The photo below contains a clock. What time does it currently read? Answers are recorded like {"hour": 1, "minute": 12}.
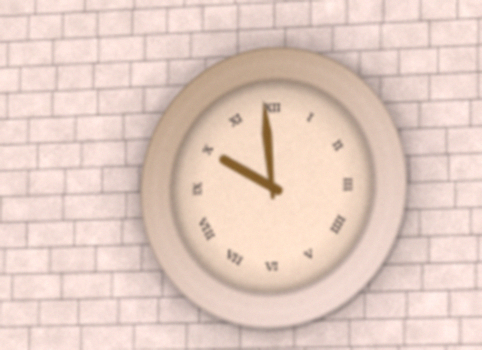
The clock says {"hour": 9, "minute": 59}
